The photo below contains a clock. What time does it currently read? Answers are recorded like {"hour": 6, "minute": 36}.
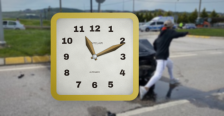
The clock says {"hour": 11, "minute": 11}
